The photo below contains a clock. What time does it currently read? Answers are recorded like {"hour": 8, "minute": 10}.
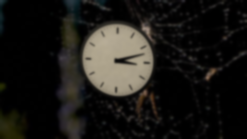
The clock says {"hour": 3, "minute": 12}
